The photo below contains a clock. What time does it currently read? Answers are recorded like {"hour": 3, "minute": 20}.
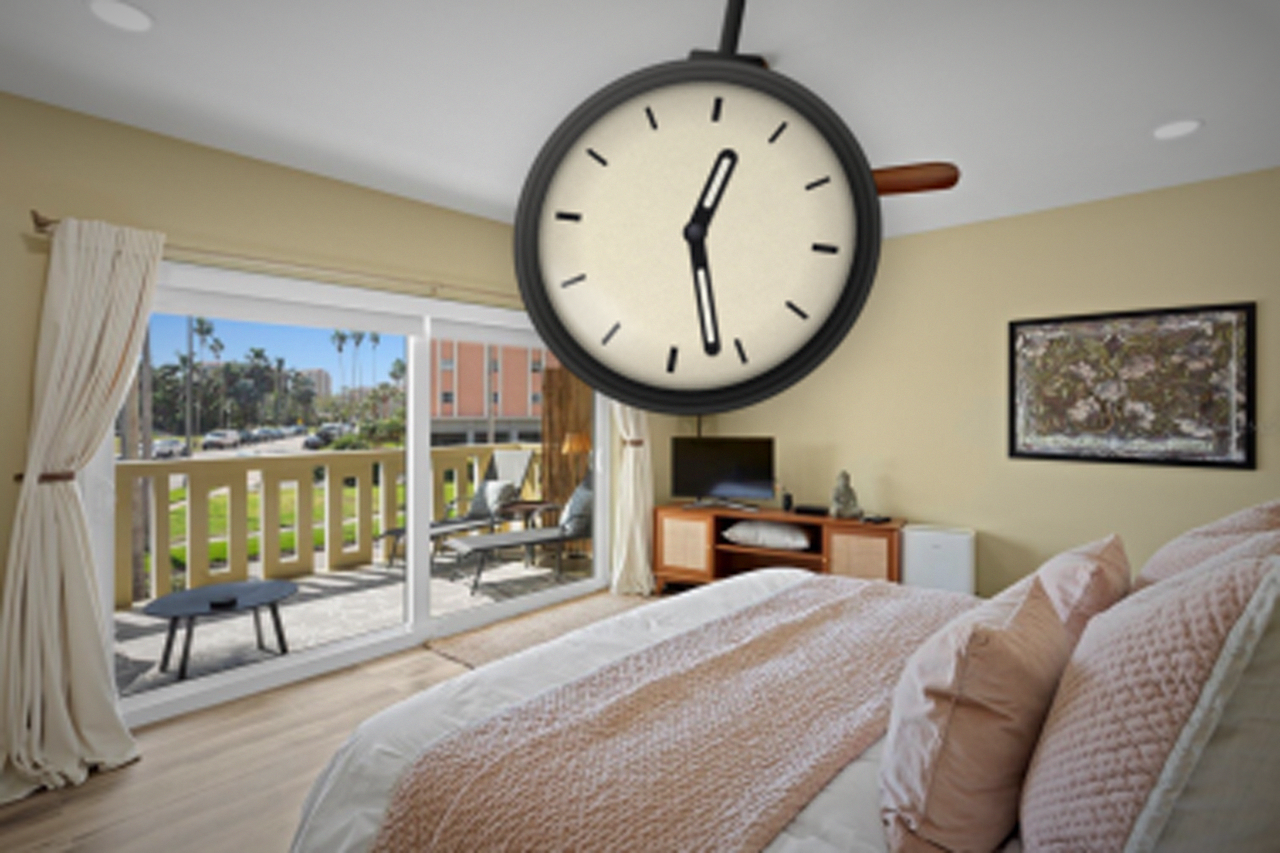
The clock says {"hour": 12, "minute": 27}
